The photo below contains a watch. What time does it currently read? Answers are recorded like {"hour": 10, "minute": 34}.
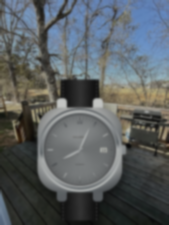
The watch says {"hour": 8, "minute": 4}
